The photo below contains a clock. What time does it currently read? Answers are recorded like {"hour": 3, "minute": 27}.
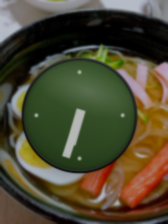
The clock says {"hour": 6, "minute": 33}
